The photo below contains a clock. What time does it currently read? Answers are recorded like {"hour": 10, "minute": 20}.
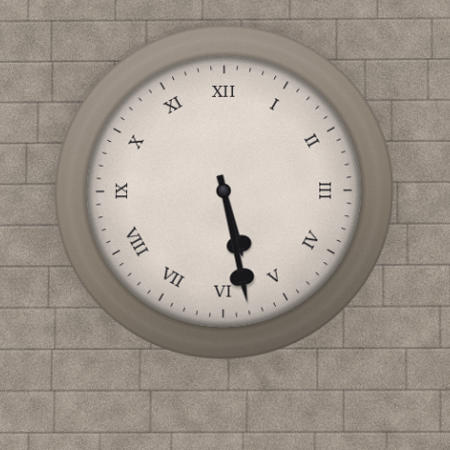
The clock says {"hour": 5, "minute": 28}
